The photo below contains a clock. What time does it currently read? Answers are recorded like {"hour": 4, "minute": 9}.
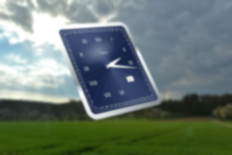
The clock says {"hour": 2, "minute": 17}
